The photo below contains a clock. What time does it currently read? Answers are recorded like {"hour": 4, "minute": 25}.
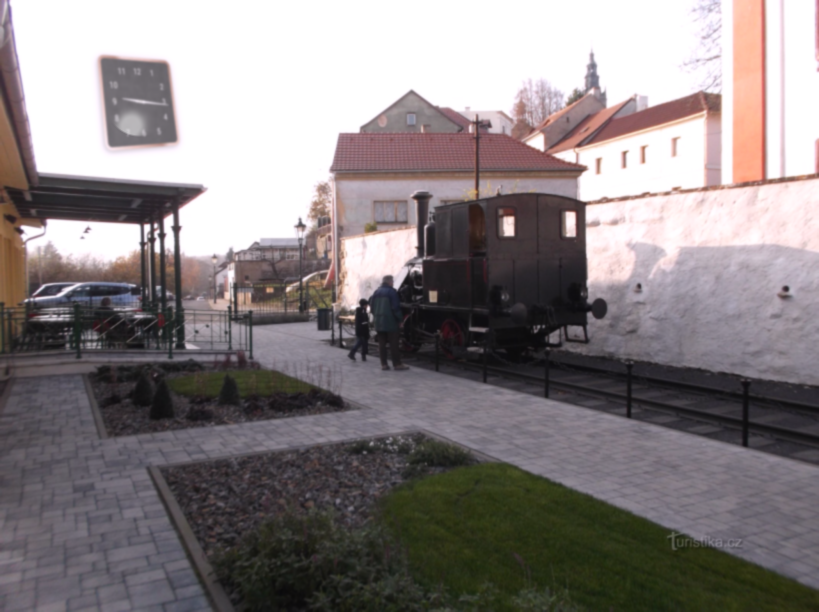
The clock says {"hour": 9, "minute": 16}
